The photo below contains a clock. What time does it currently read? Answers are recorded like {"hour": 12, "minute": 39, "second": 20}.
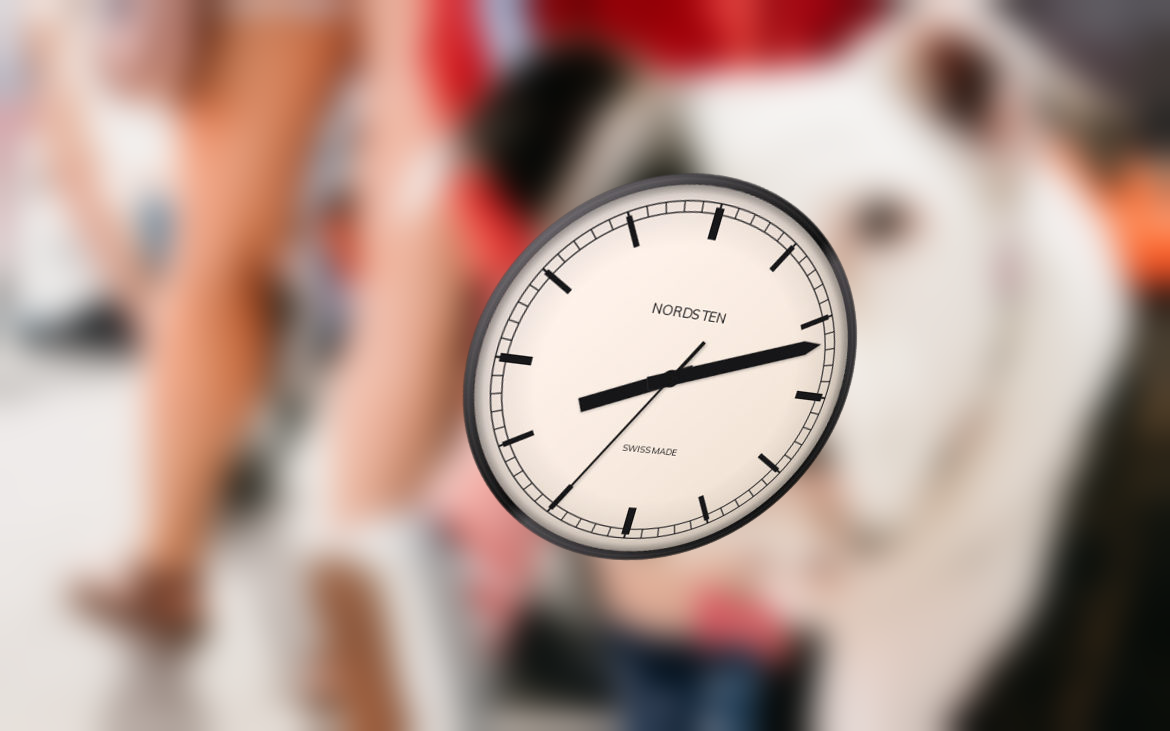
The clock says {"hour": 8, "minute": 11, "second": 35}
